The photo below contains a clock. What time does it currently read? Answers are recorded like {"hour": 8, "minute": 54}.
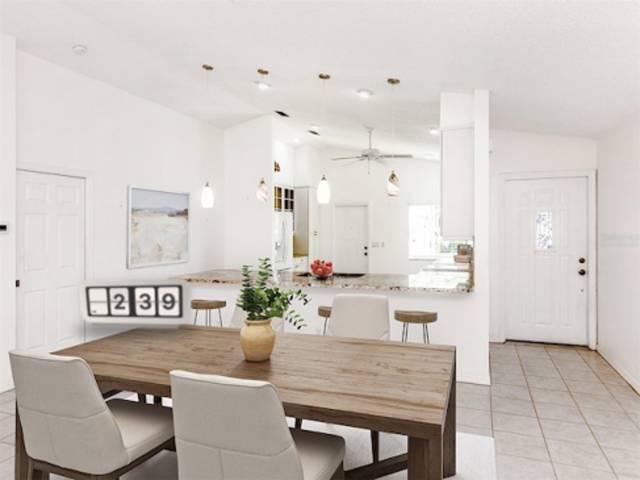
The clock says {"hour": 2, "minute": 39}
